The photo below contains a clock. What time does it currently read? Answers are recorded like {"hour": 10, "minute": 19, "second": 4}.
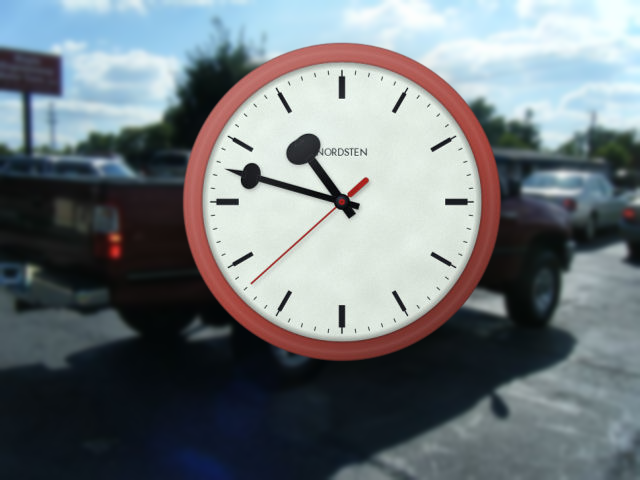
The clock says {"hour": 10, "minute": 47, "second": 38}
